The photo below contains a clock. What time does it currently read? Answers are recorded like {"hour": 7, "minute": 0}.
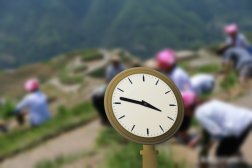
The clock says {"hour": 3, "minute": 47}
